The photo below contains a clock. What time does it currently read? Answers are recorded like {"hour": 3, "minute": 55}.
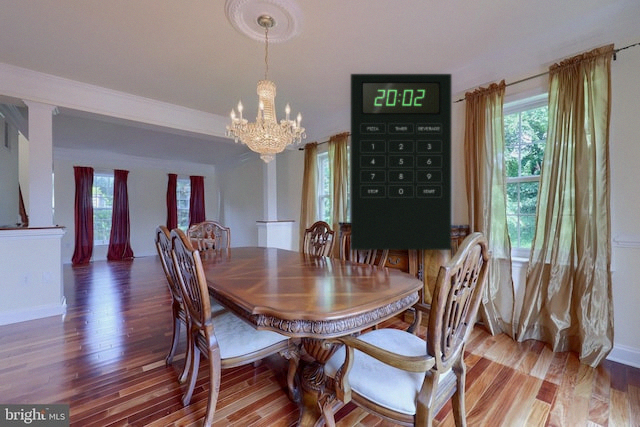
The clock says {"hour": 20, "minute": 2}
